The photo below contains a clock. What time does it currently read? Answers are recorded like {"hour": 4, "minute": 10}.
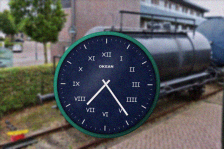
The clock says {"hour": 7, "minute": 24}
